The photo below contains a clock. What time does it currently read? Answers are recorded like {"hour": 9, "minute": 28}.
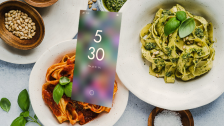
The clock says {"hour": 5, "minute": 30}
